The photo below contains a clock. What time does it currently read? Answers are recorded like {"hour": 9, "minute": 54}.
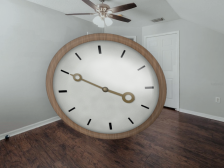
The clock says {"hour": 3, "minute": 50}
